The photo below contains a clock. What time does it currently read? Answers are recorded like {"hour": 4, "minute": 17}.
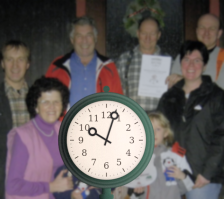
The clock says {"hour": 10, "minute": 3}
